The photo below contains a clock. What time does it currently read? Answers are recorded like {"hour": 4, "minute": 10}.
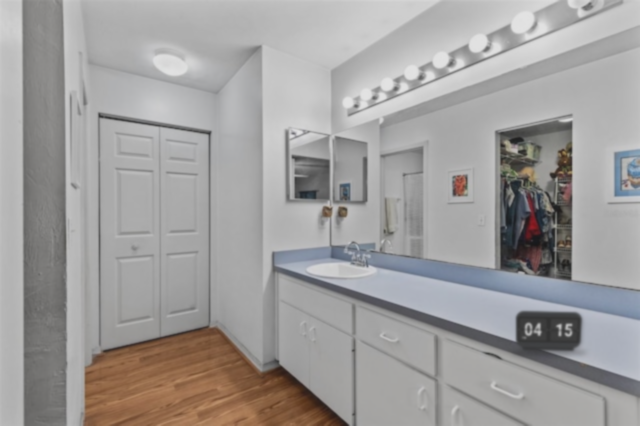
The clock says {"hour": 4, "minute": 15}
